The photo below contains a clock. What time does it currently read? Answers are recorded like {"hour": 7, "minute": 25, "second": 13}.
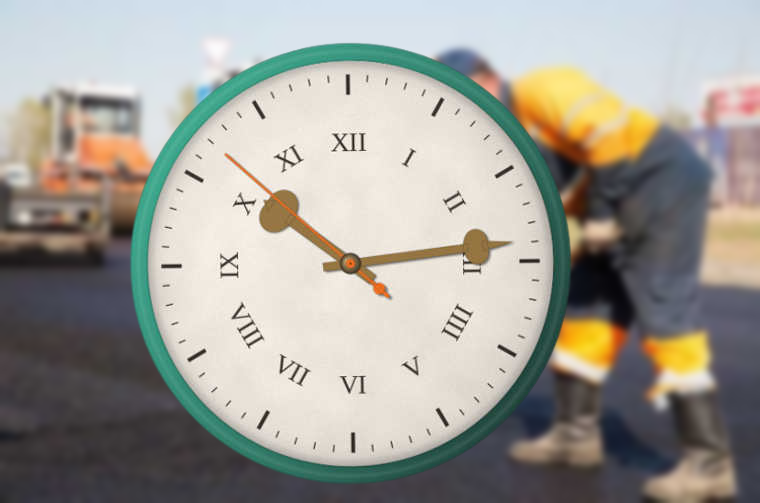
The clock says {"hour": 10, "minute": 13, "second": 52}
